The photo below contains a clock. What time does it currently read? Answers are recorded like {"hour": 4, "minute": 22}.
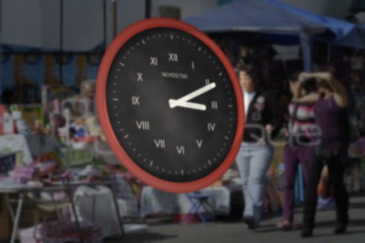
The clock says {"hour": 3, "minute": 11}
